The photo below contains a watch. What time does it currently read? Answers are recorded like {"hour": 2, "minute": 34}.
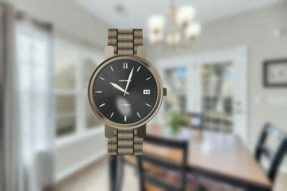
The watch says {"hour": 10, "minute": 3}
